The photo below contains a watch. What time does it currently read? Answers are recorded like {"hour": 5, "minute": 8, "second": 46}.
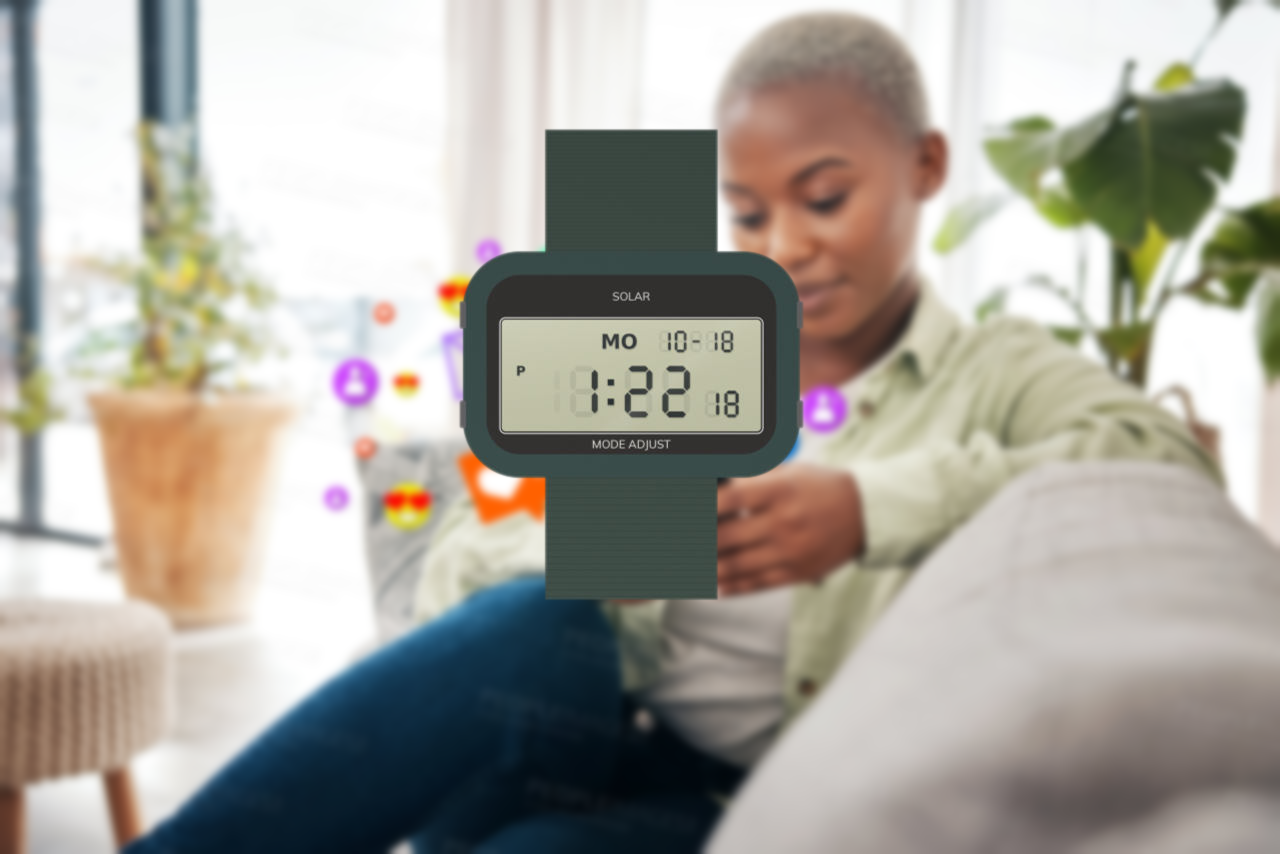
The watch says {"hour": 1, "minute": 22, "second": 18}
